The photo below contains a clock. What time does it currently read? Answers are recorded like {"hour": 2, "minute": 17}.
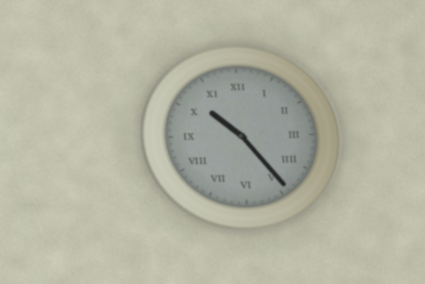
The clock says {"hour": 10, "minute": 24}
